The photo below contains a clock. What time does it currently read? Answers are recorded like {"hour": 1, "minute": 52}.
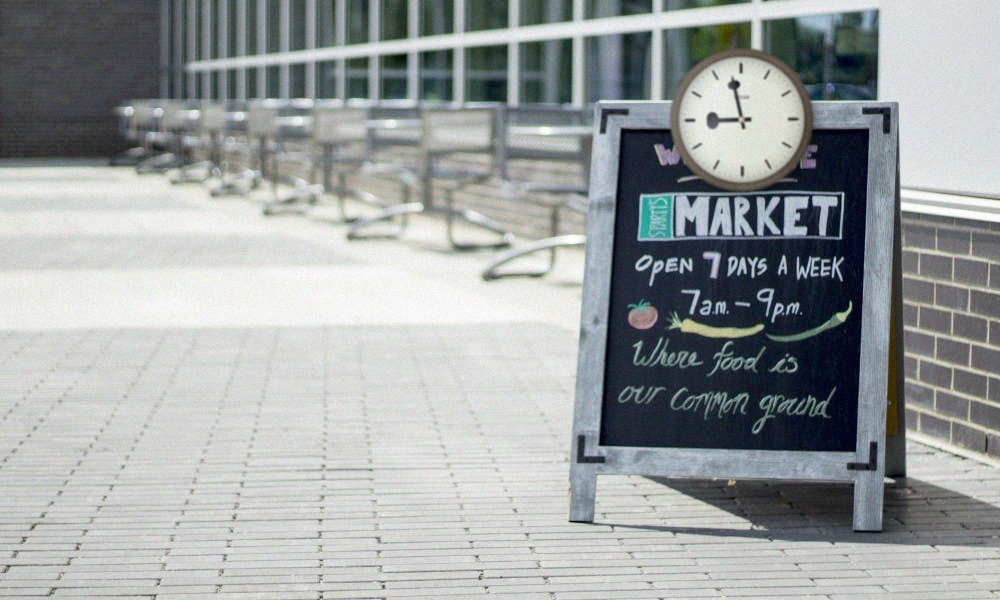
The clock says {"hour": 8, "minute": 58}
